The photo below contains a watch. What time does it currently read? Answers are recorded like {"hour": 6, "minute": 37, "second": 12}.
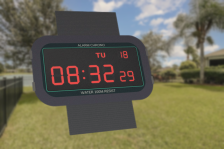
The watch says {"hour": 8, "minute": 32, "second": 29}
